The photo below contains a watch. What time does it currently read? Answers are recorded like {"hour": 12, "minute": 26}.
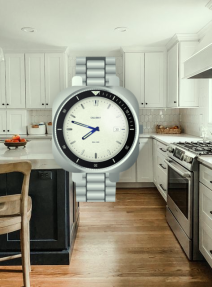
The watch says {"hour": 7, "minute": 48}
